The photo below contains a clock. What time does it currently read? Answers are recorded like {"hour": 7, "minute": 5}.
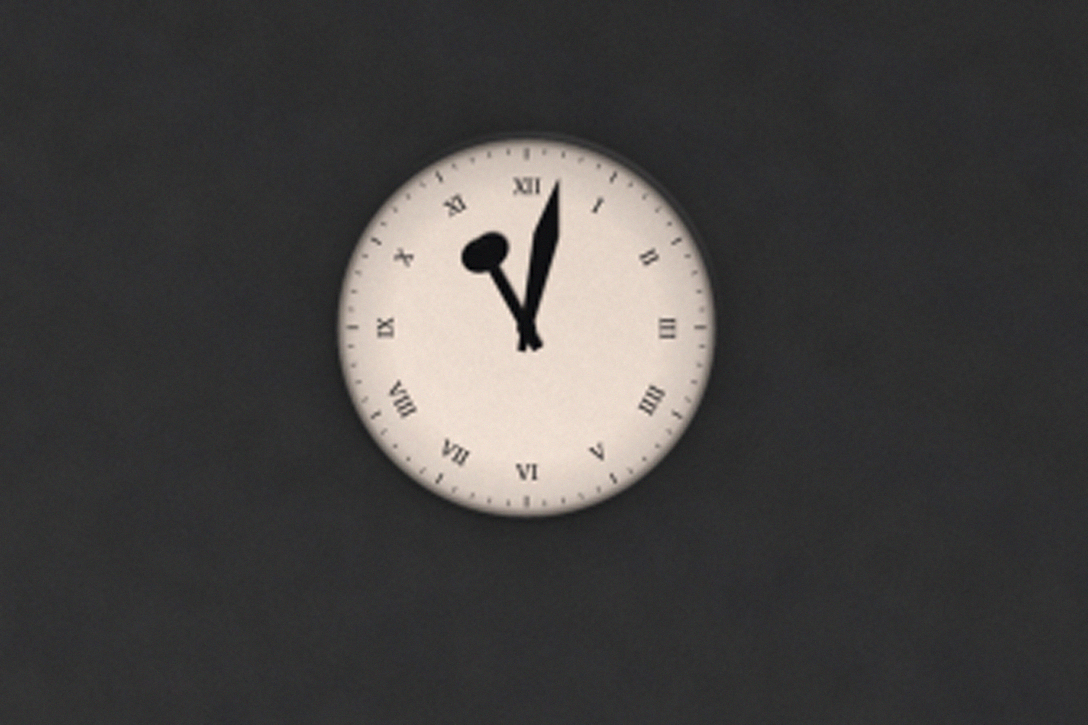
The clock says {"hour": 11, "minute": 2}
